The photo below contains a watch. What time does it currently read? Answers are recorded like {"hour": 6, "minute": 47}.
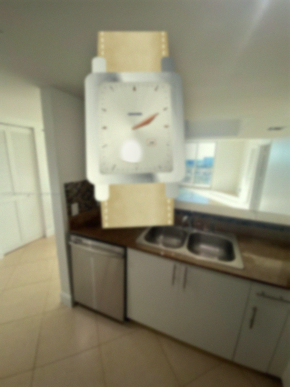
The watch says {"hour": 2, "minute": 10}
